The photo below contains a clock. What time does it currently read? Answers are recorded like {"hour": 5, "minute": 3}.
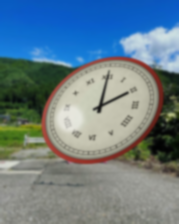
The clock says {"hour": 2, "minute": 0}
